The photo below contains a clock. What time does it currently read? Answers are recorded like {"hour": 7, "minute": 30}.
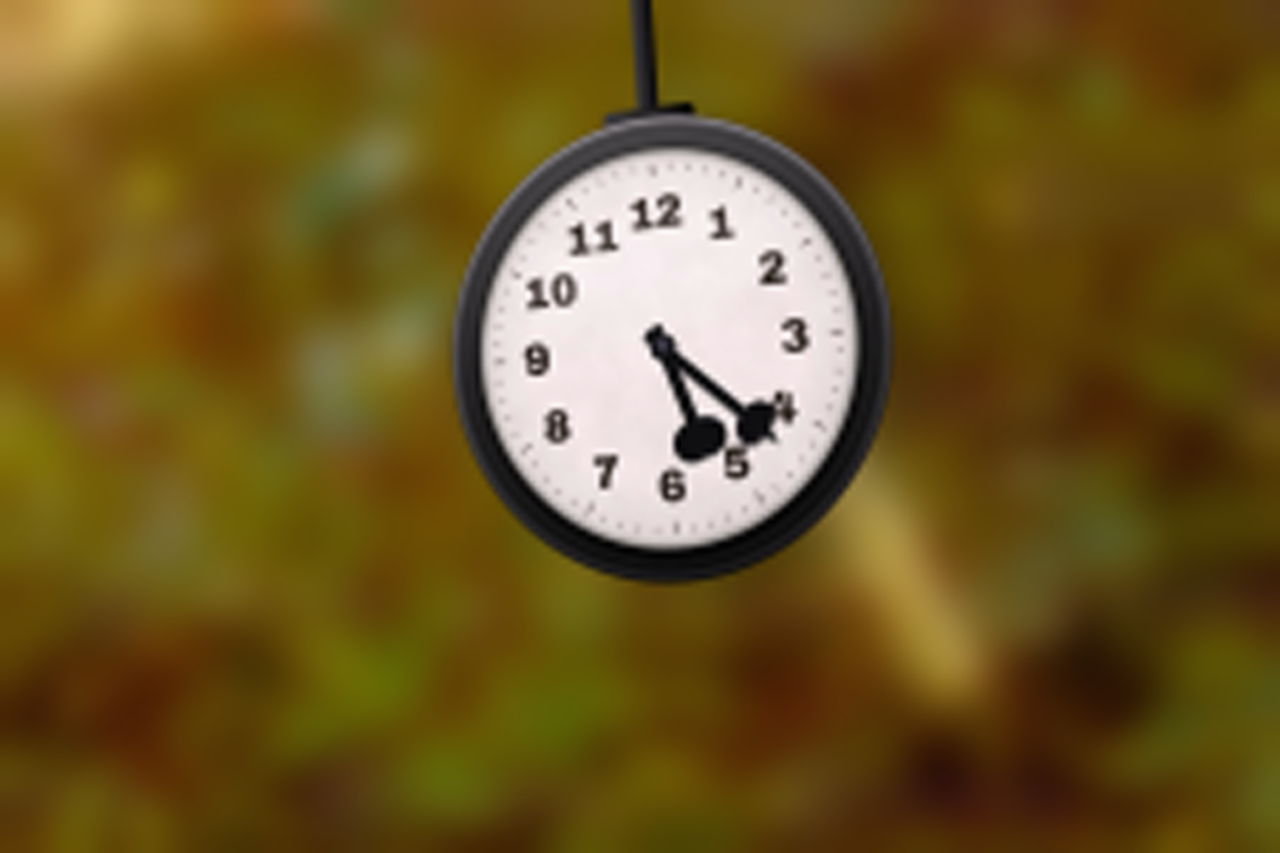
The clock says {"hour": 5, "minute": 22}
